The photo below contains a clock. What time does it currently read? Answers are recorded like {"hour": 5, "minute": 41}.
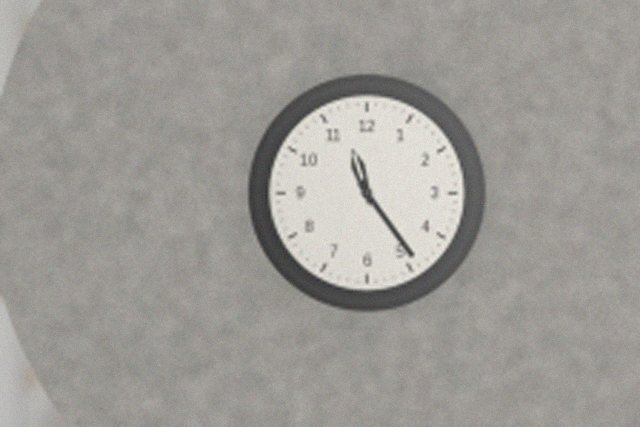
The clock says {"hour": 11, "minute": 24}
